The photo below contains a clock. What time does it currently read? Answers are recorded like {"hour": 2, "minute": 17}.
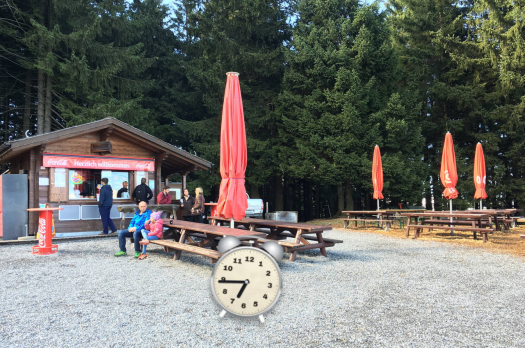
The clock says {"hour": 6, "minute": 44}
